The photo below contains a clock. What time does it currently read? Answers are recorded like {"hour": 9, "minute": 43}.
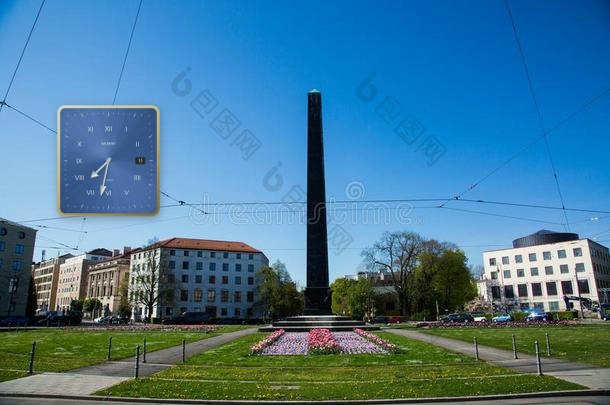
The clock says {"hour": 7, "minute": 32}
